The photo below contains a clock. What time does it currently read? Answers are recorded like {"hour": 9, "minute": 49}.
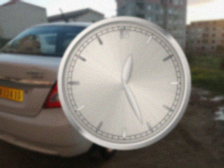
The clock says {"hour": 12, "minute": 26}
